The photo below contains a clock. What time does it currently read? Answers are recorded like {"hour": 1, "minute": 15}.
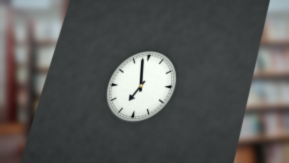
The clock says {"hour": 6, "minute": 58}
